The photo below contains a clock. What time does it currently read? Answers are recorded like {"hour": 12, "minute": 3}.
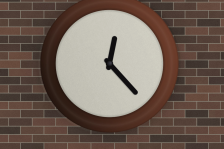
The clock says {"hour": 12, "minute": 23}
